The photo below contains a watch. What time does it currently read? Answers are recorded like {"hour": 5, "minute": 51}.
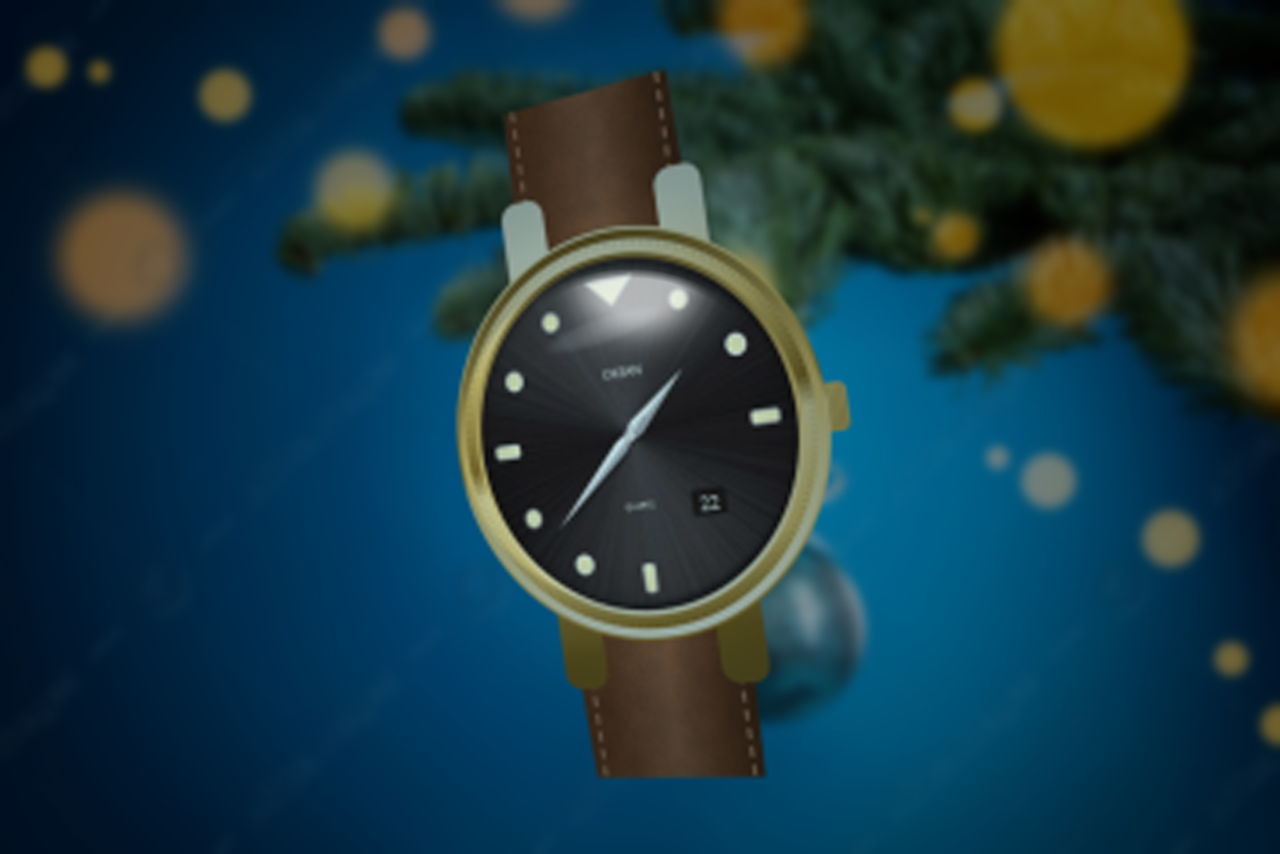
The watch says {"hour": 1, "minute": 38}
